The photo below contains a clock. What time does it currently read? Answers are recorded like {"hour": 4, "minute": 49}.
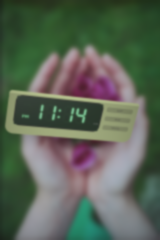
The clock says {"hour": 11, "minute": 14}
